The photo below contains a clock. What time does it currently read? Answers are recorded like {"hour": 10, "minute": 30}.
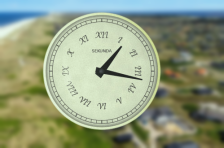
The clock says {"hour": 1, "minute": 17}
